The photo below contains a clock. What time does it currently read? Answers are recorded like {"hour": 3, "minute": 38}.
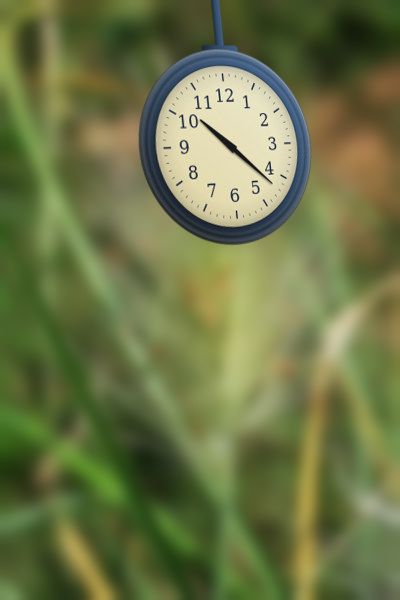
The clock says {"hour": 10, "minute": 22}
